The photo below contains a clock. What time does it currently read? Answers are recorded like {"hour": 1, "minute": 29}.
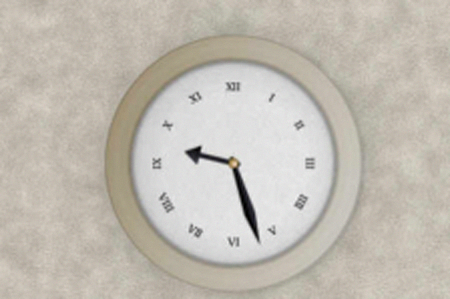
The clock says {"hour": 9, "minute": 27}
